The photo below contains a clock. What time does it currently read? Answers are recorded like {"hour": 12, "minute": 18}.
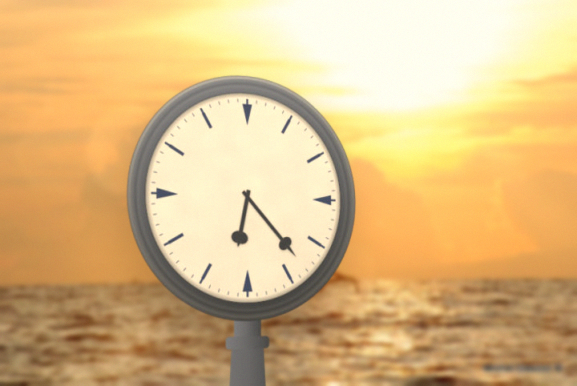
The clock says {"hour": 6, "minute": 23}
